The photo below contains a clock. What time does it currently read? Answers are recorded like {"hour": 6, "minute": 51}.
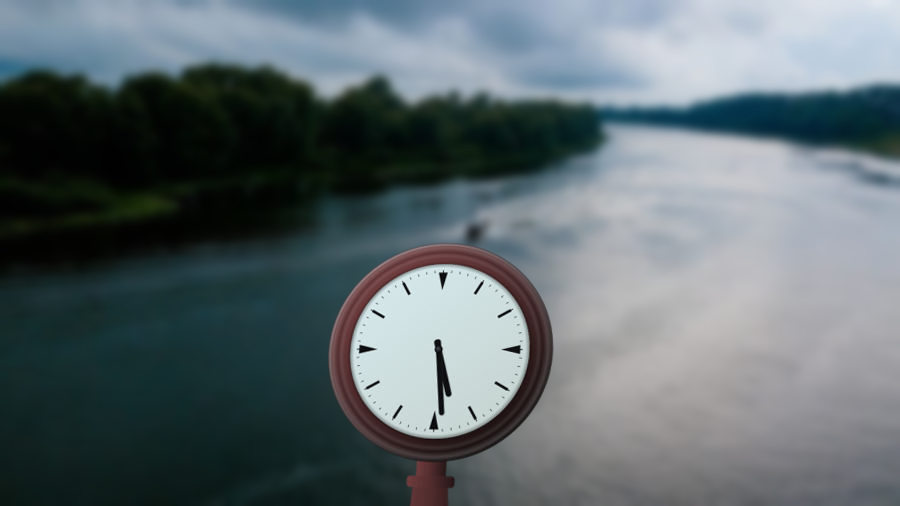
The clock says {"hour": 5, "minute": 29}
